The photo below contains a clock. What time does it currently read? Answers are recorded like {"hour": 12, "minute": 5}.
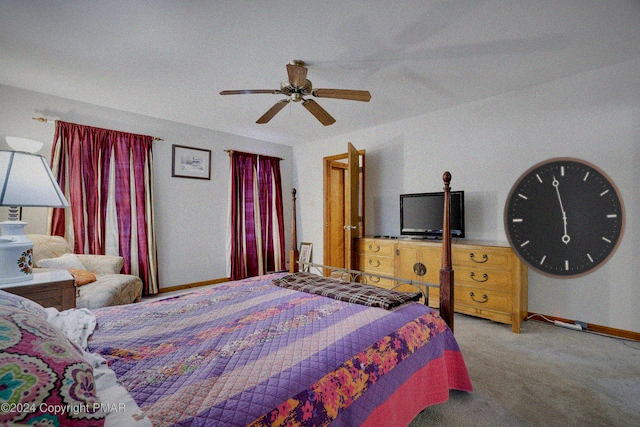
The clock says {"hour": 5, "minute": 58}
